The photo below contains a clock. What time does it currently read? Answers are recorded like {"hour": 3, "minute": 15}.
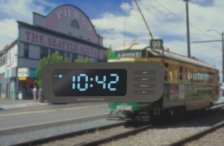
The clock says {"hour": 10, "minute": 42}
